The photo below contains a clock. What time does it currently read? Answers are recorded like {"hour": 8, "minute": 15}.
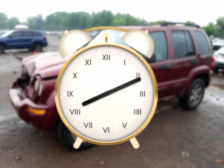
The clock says {"hour": 8, "minute": 11}
